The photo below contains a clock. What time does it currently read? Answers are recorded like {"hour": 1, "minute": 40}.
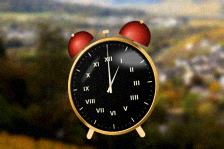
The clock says {"hour": 1, "minute": 0}
